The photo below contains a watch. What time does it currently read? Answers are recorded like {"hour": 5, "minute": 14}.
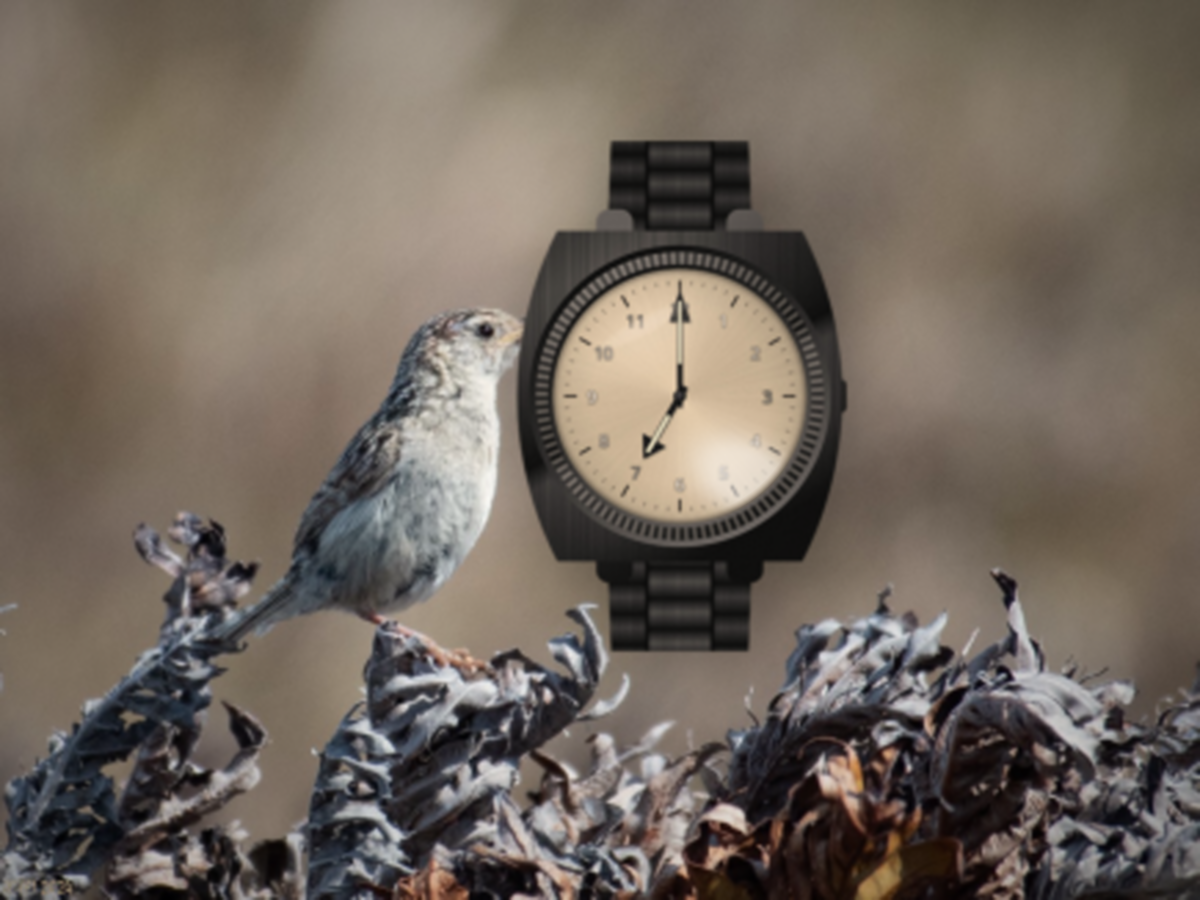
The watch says {"hour": 7, "minute": 0}
